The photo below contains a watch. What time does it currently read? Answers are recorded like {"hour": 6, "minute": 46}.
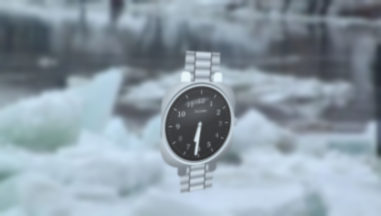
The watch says {"hour": 6, "minute": 31}
